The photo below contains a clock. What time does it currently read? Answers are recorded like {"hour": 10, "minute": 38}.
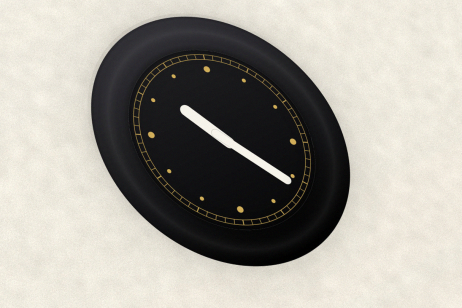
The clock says {"hour": 10, "minute": 21}
